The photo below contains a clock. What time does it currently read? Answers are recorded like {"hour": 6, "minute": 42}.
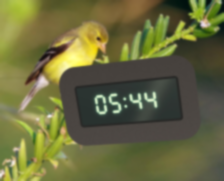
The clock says {"hour": 5, "minute": 44}
